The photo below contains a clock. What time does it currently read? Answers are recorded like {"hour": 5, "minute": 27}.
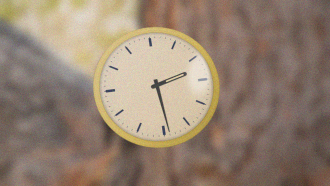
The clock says {"hour": 2, "minute": 29}
